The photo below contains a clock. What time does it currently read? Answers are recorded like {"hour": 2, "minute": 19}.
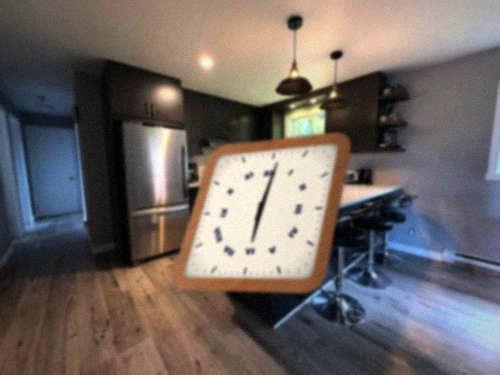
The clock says {"hour": 6, "minute": 1}
